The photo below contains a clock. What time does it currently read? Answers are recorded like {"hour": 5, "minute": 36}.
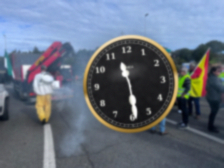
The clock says {"hour": 11, "minute": 29}
